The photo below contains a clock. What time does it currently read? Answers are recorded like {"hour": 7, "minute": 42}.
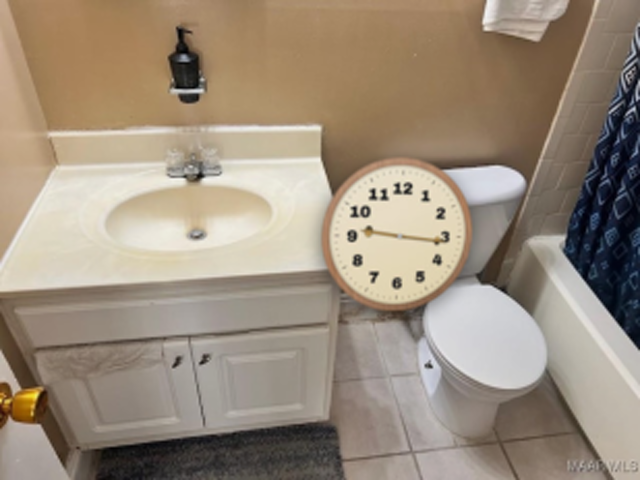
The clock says {"hour": 9, "minute": 16}
